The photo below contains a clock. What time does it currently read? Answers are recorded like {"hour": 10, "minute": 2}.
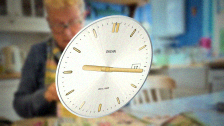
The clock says {"hour": 9, "minute": 16}
